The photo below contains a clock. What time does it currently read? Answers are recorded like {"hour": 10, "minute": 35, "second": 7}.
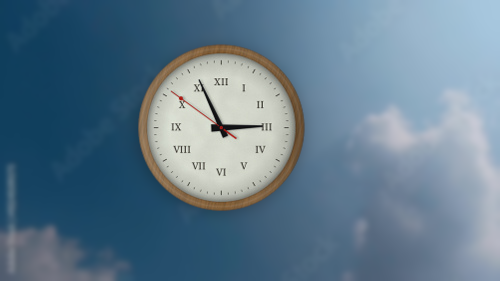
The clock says {"hour": 2, "minute": 55, "second": 51}
